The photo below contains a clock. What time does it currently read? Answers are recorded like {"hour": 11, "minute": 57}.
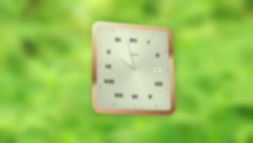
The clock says {"hour": 9, "minute": 58}
